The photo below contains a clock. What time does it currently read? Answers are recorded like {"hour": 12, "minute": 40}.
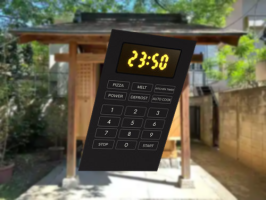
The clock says {"hour": 23, "minute": 50}
